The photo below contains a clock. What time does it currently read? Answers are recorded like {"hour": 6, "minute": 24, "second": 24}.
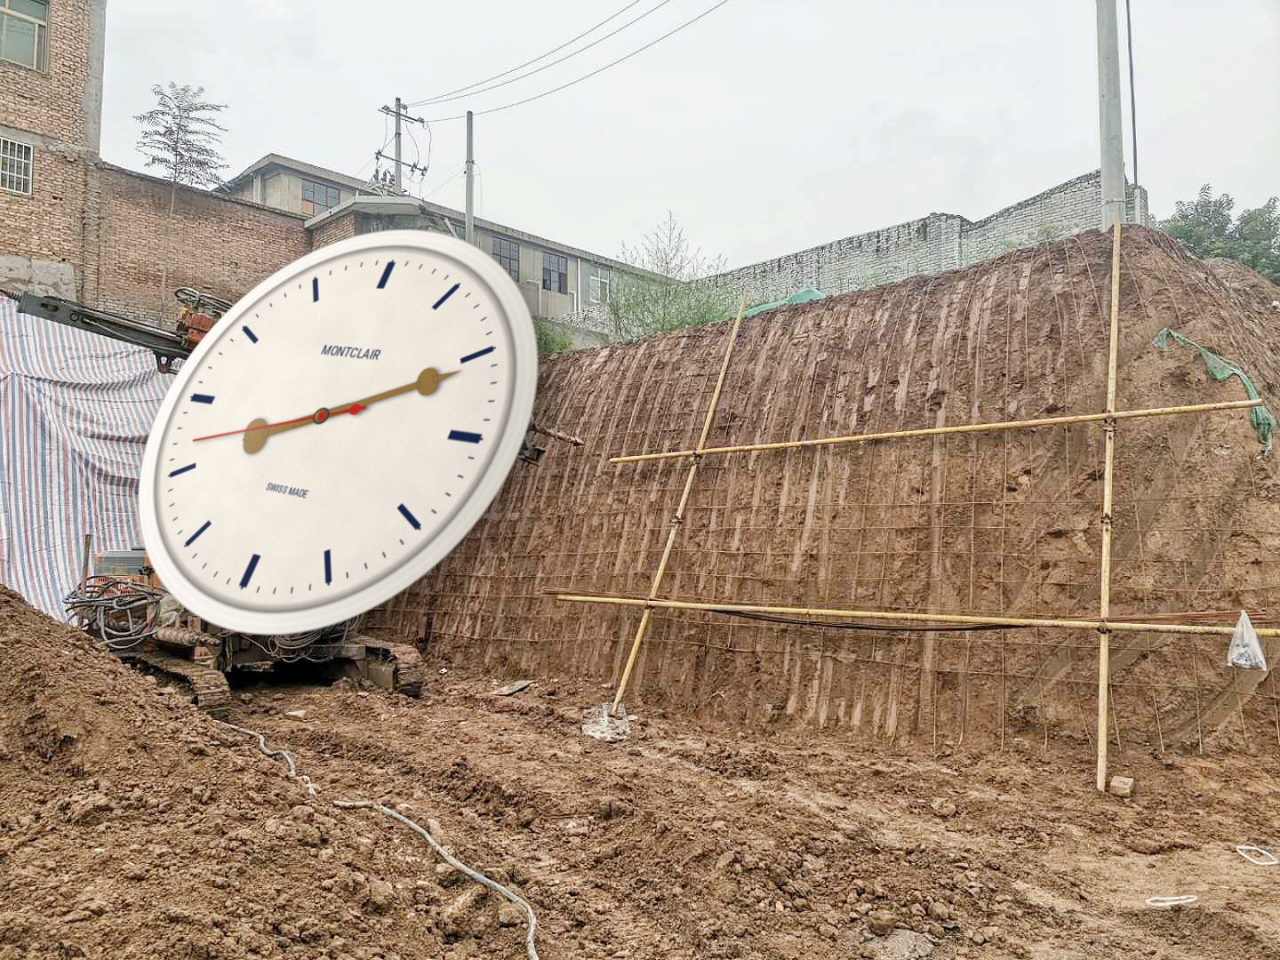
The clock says {"hour": 8, "minute": 10, "second": 42}
